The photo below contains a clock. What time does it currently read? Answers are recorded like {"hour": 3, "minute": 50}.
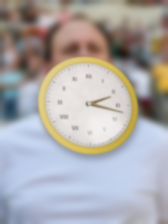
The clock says {"hour": 2, "minute": 17}
